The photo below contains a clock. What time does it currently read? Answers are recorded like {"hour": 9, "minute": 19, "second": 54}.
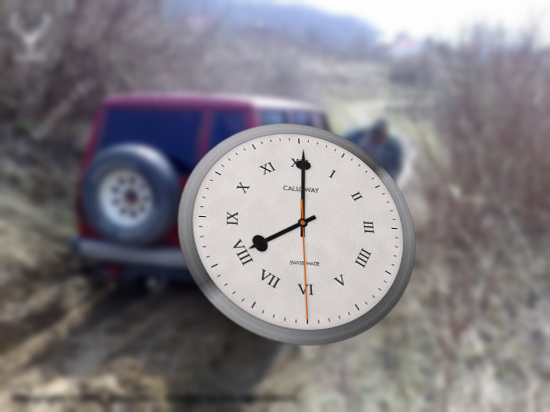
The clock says {"hour": 8, "minute": 0, "second": 30}
